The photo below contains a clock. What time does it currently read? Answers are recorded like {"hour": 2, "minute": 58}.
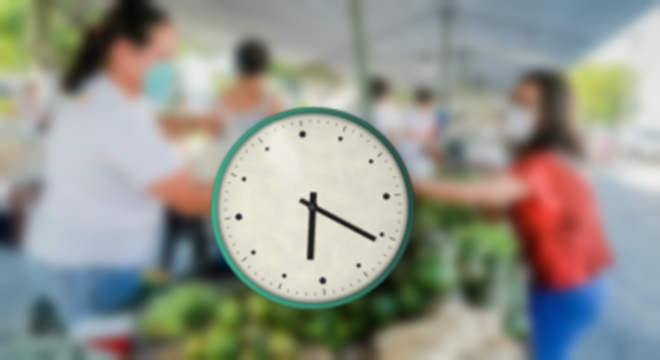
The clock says {"hour": 6, "minute": 21}
